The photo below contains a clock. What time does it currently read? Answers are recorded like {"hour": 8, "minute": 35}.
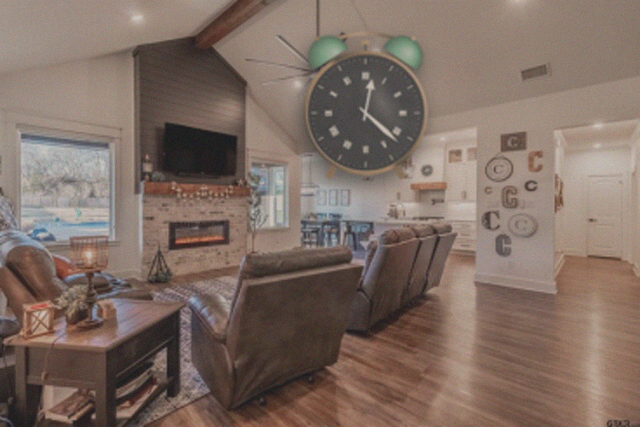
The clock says {"hour": 12, "minute": 22}
